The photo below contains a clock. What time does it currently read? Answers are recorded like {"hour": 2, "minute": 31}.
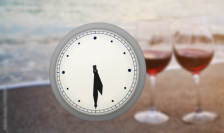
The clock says {"hour": 5, "minute": 30}
